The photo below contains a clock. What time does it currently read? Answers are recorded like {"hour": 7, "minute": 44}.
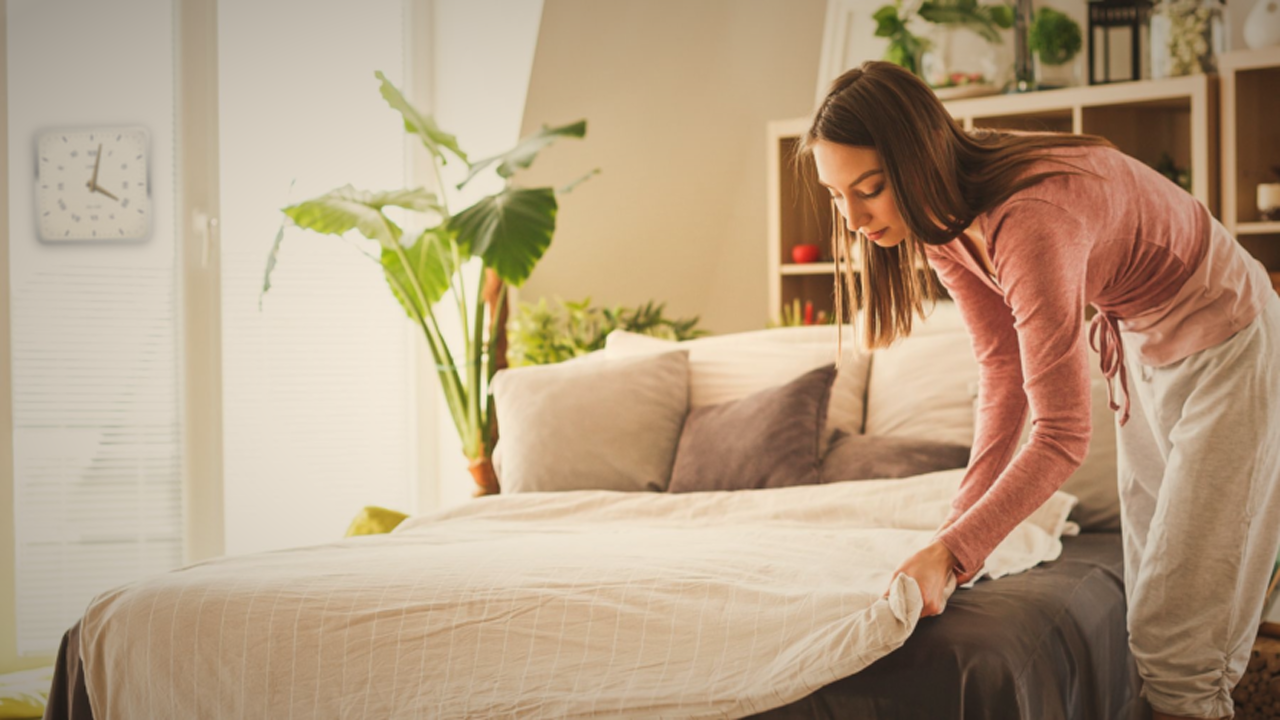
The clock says {"hour": 4, "minute": 2}
